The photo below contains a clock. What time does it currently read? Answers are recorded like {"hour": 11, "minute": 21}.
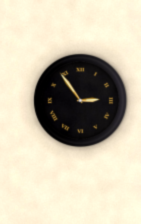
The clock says {"hour": 2, "minute": 54}
